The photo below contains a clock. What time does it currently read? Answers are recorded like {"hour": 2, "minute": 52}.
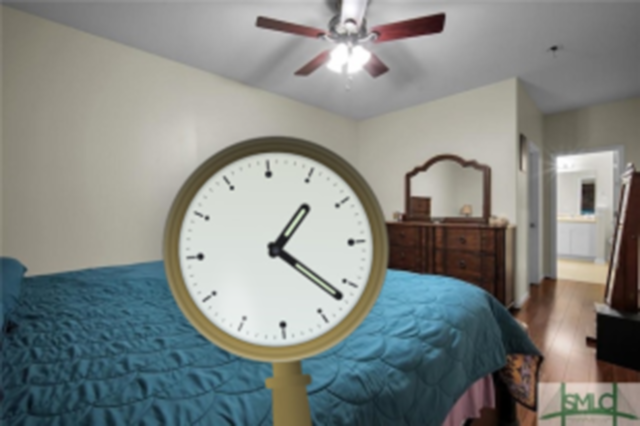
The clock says {"hour": 1, "minute": 22}
